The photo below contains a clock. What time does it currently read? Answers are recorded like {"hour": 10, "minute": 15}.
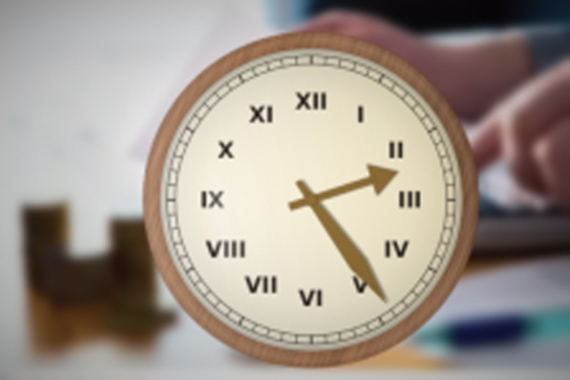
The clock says {"hour": 2, "minute": 24}
